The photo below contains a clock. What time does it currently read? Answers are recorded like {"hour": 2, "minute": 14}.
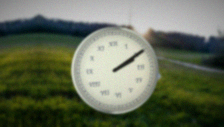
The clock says {"hour": 2, "minute": 10}
